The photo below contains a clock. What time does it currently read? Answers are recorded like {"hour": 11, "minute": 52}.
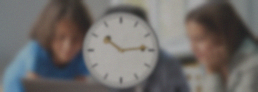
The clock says {"hour": 10, "minute": 14}
